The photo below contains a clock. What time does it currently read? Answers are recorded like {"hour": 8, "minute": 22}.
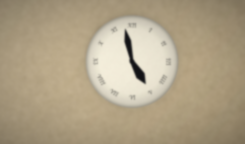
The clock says {"hour": 4, "minute": 58}
